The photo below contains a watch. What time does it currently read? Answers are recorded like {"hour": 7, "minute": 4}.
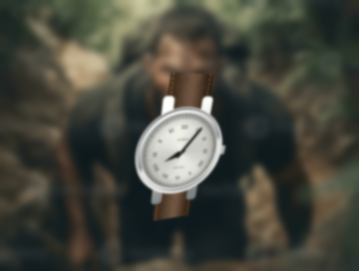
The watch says {"hour": 8, "minute": 6}
